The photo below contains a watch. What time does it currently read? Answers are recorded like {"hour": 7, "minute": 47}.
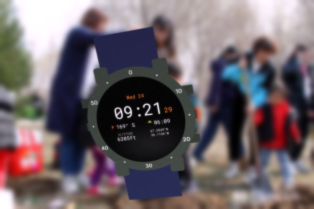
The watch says {"hour": 9, "minute": 21}
